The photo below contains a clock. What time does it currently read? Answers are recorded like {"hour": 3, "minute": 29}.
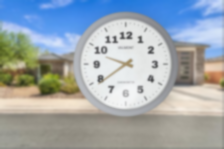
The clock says {"hour": 9, "minute": 39}
